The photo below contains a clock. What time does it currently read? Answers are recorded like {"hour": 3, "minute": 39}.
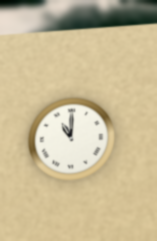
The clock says {"hour": 11, "minute": 0}
